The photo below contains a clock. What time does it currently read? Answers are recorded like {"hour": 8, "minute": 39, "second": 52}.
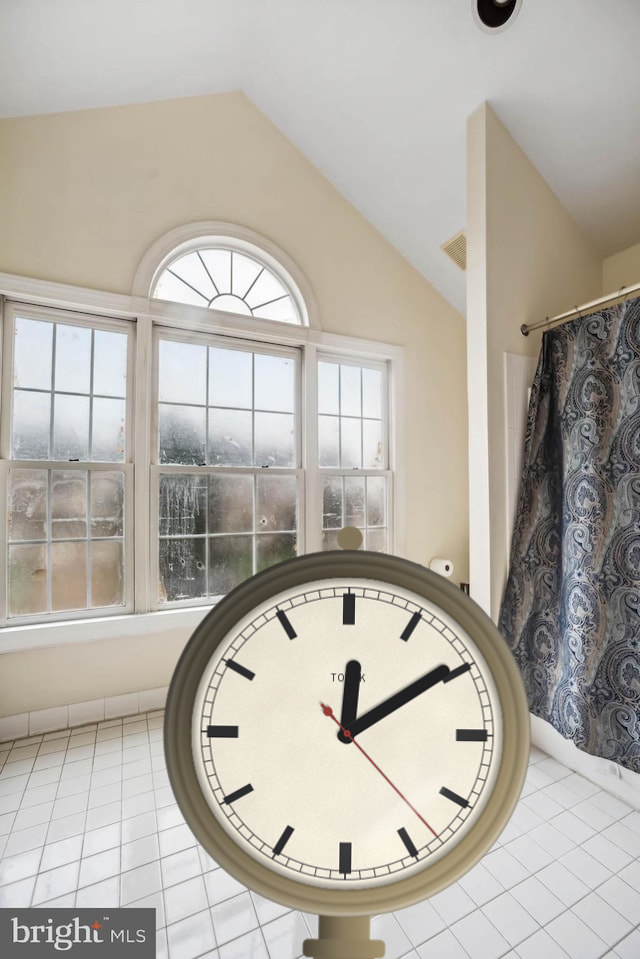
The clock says {"hour": 12, "minute": 9, "second": 23}
